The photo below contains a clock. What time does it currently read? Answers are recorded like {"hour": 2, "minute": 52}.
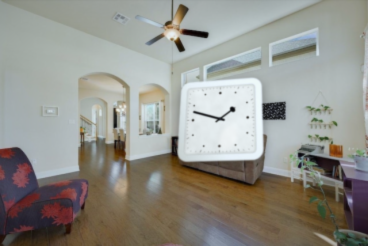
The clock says {"hour": 1, "minute": 48}
